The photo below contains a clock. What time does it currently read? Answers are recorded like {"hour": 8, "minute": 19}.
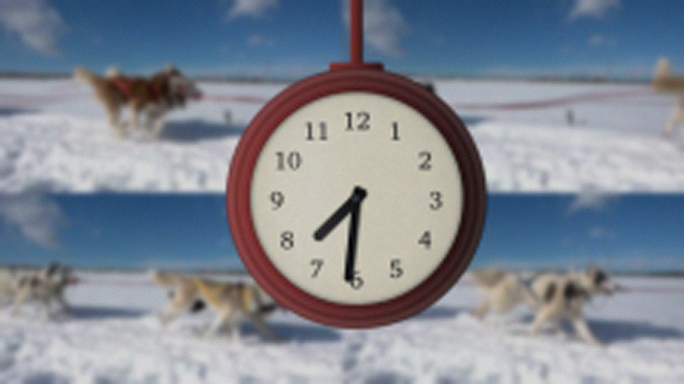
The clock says {"hour": 7, "minute": 31}
